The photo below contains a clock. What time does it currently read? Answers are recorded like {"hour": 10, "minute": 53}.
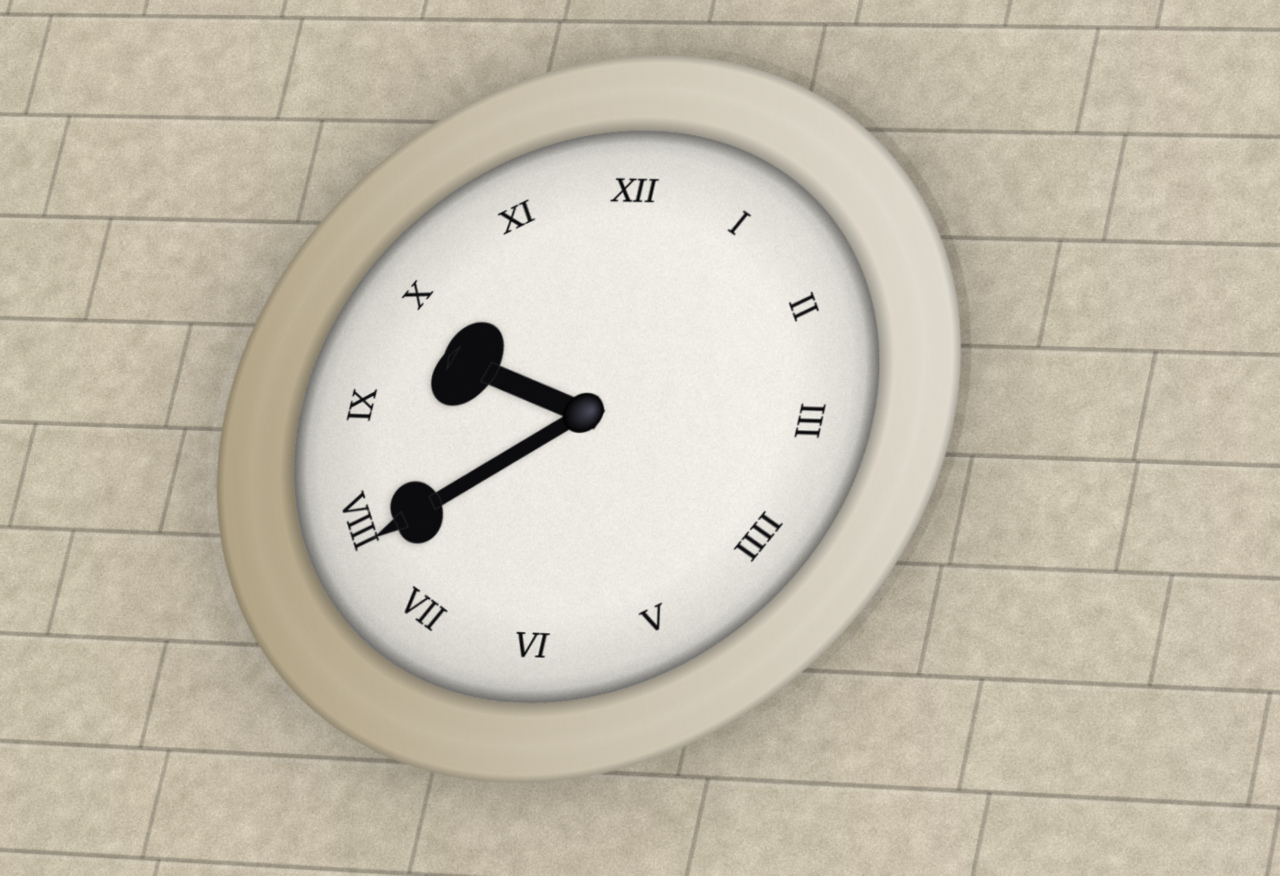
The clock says {"hour": 9, "minute": 39}
